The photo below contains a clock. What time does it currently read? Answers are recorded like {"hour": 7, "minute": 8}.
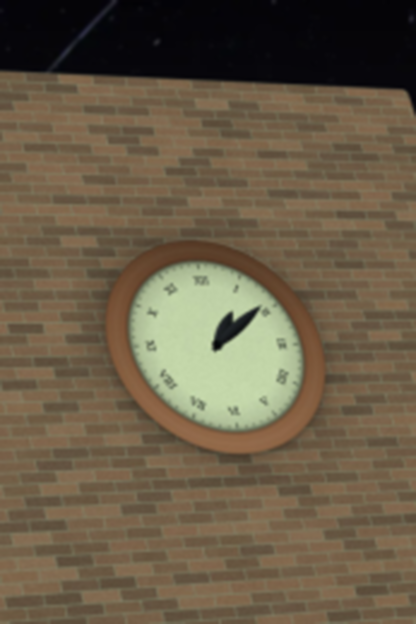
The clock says {"hour": 1, "minute": 9}
